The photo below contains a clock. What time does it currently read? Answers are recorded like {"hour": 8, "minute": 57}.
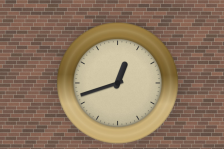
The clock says {"hour": 12, "minute": 42}
